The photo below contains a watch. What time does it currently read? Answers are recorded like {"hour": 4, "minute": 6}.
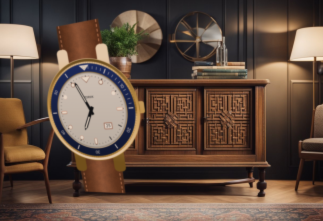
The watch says {"hour": 6, "minute": 56}
